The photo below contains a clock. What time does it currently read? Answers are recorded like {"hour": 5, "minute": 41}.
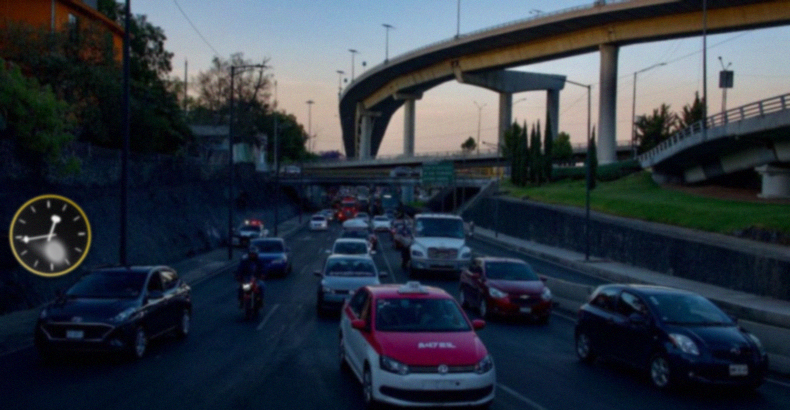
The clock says {"hour": 12, "minute": 44}
